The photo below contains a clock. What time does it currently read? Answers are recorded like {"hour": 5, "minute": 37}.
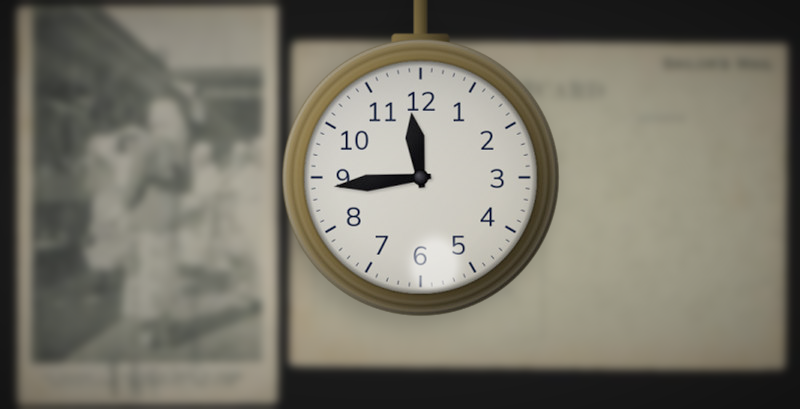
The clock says {"hour": 11, "minute": 44}
